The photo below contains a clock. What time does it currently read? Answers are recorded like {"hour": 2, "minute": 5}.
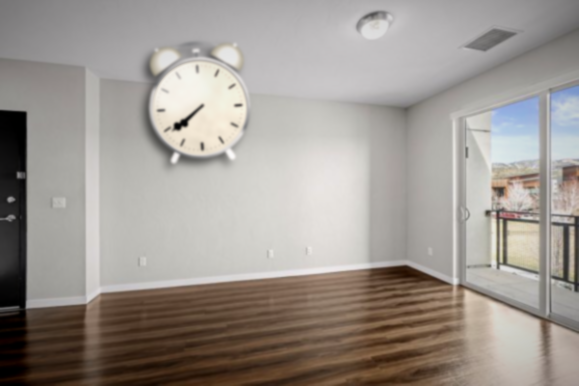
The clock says {"hour": 7, "minute": 39}
